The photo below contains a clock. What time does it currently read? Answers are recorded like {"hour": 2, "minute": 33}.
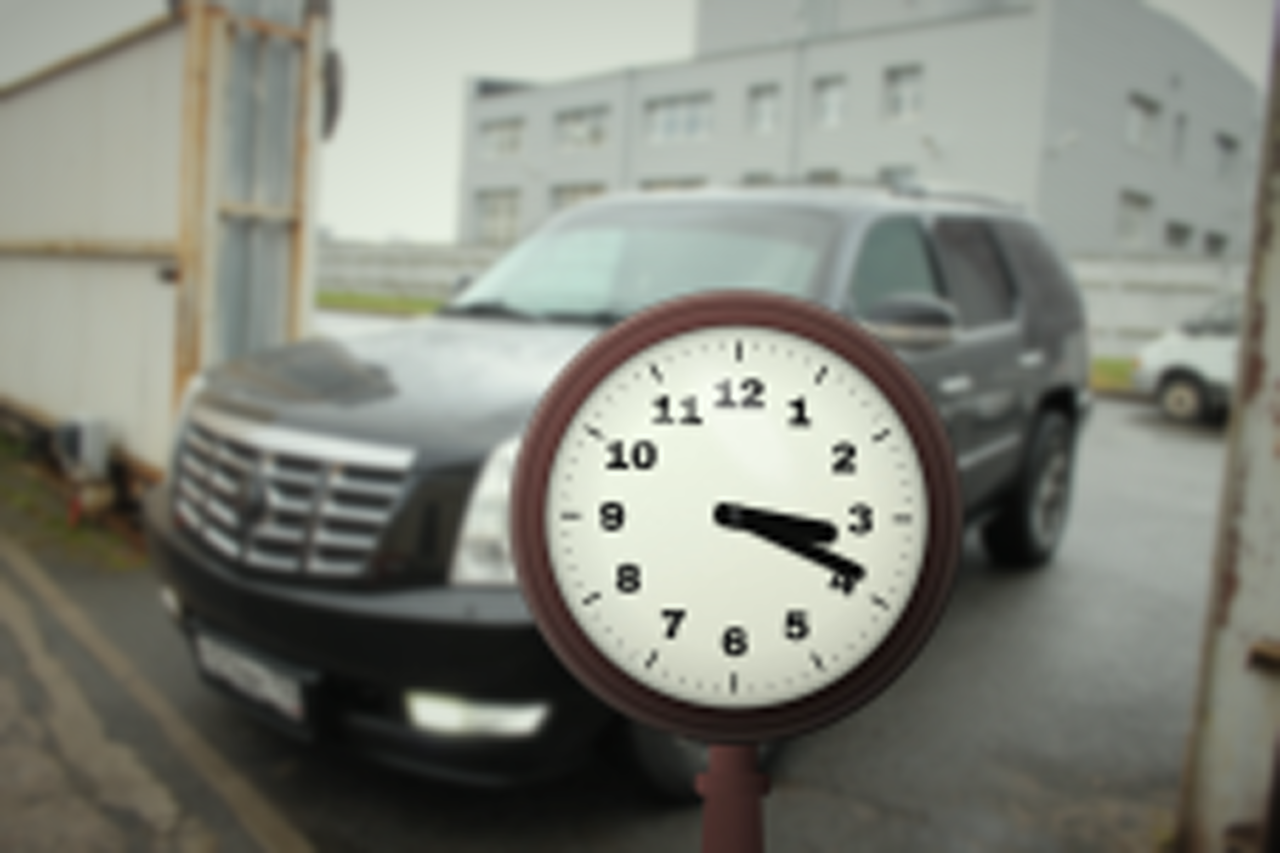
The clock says {"hour": 3, "minute": 19}
